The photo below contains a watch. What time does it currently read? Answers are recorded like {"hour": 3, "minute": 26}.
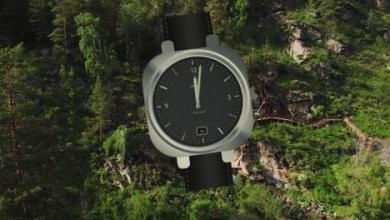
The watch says {"hour": 12, "minute": 2}
